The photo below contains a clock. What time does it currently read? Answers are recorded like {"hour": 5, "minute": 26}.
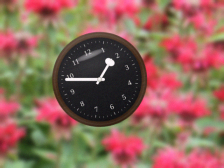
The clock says {"hour": 1, "minute": 49}
